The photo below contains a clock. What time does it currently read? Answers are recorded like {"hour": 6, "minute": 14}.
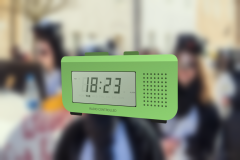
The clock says {"hour": 18, "minute": 23}
